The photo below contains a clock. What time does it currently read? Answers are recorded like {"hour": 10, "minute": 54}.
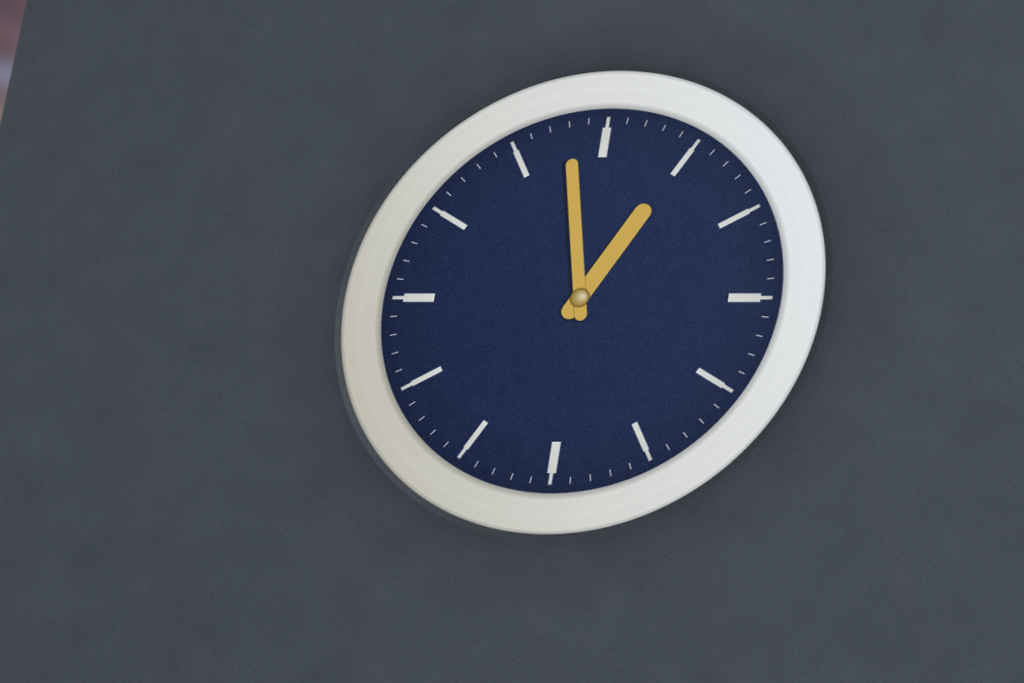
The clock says {"hour": 12, "minute": 58}
